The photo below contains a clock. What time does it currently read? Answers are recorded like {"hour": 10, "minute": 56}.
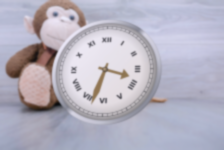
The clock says {"hour": 3, "minute": 33}
